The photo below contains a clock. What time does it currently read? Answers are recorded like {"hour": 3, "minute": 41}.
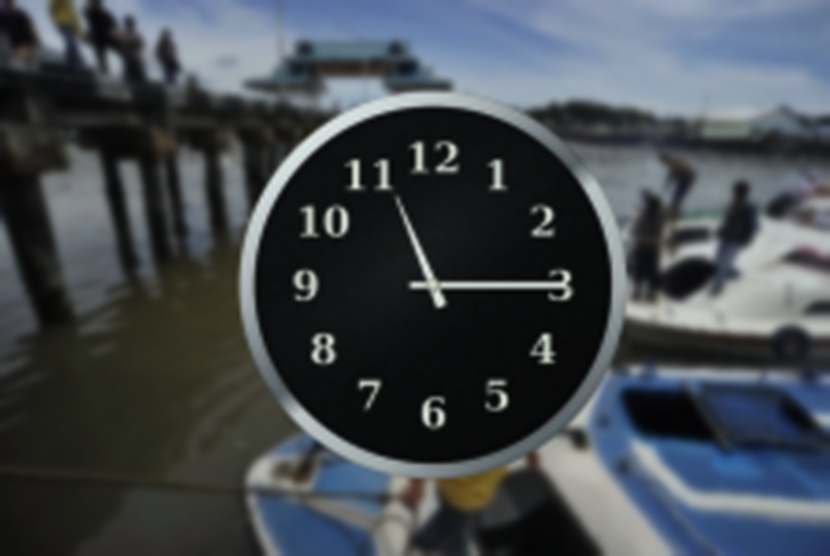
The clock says {"hour": 11, "minute": 15}
